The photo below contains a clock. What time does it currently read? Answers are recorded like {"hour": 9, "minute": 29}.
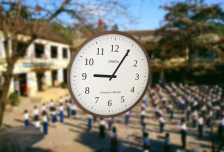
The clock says {"hour": 9, "minute": 5}
